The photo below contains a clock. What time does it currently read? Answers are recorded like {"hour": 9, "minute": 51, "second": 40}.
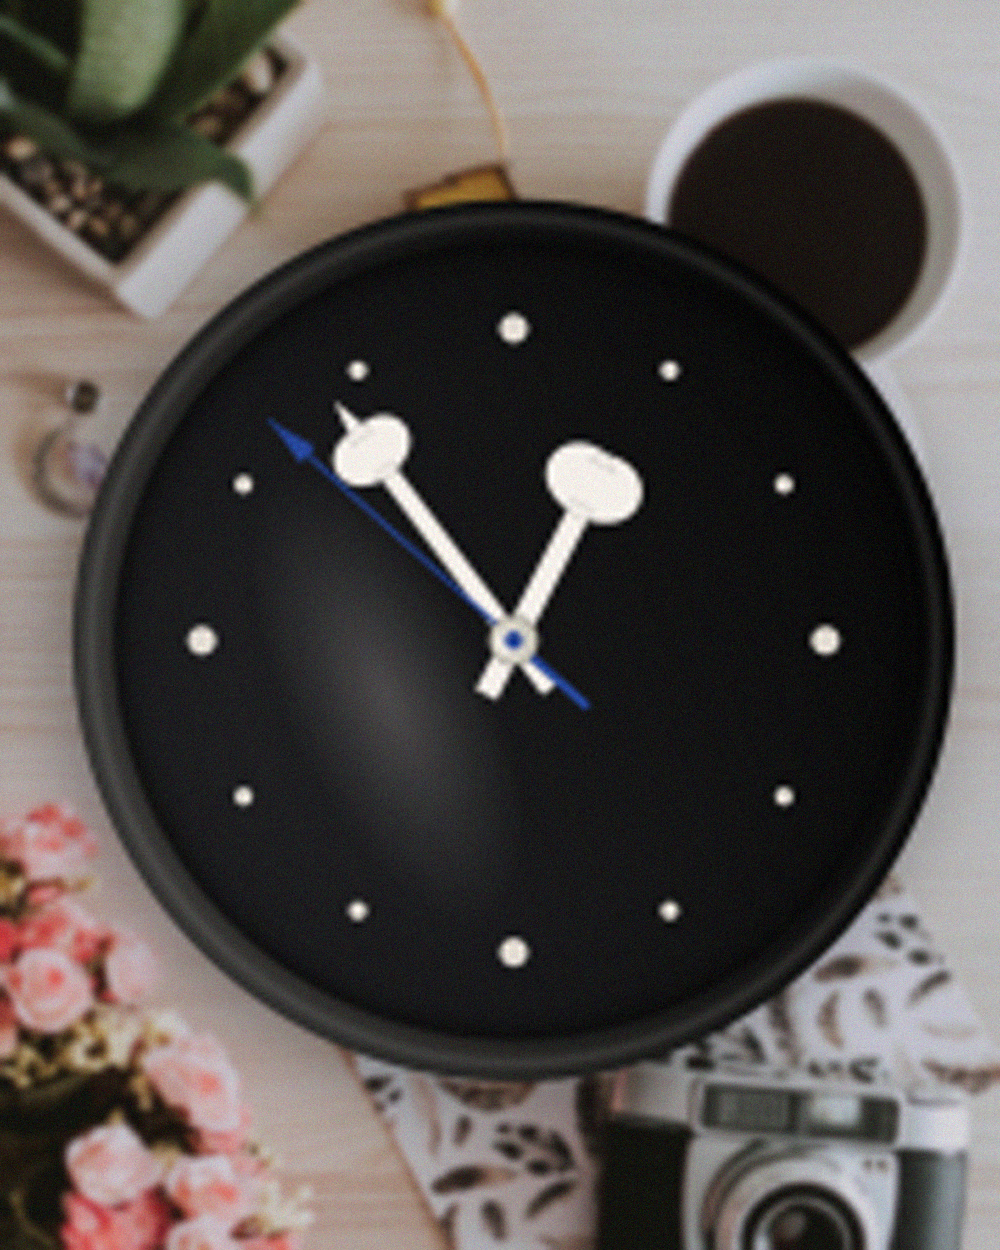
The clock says {"hour": 12, "minute": 53, "second": 52}
